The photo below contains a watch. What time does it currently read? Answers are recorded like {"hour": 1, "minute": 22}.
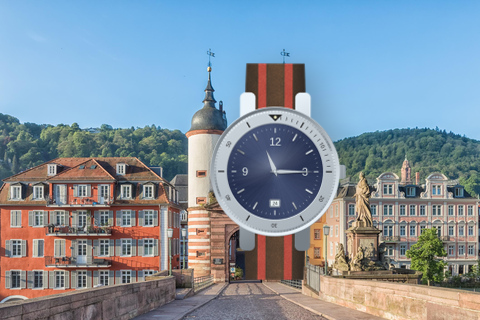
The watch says {"hour": 11, "minute": 15}
